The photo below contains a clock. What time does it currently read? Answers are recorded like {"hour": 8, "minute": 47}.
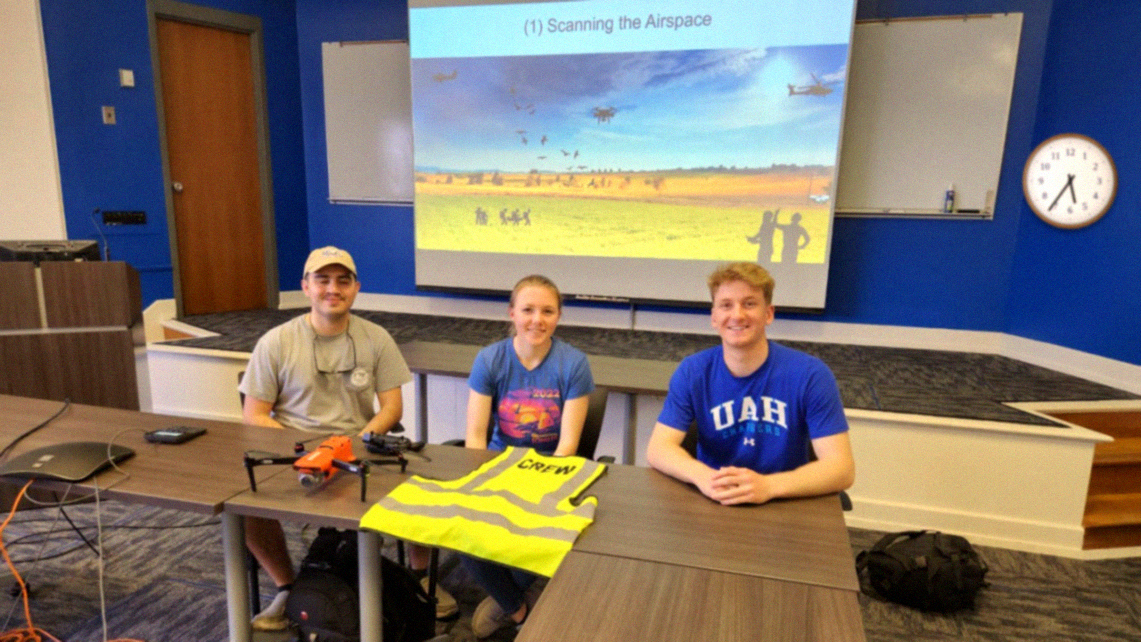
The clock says {"hour": 5, "minute": 36}
